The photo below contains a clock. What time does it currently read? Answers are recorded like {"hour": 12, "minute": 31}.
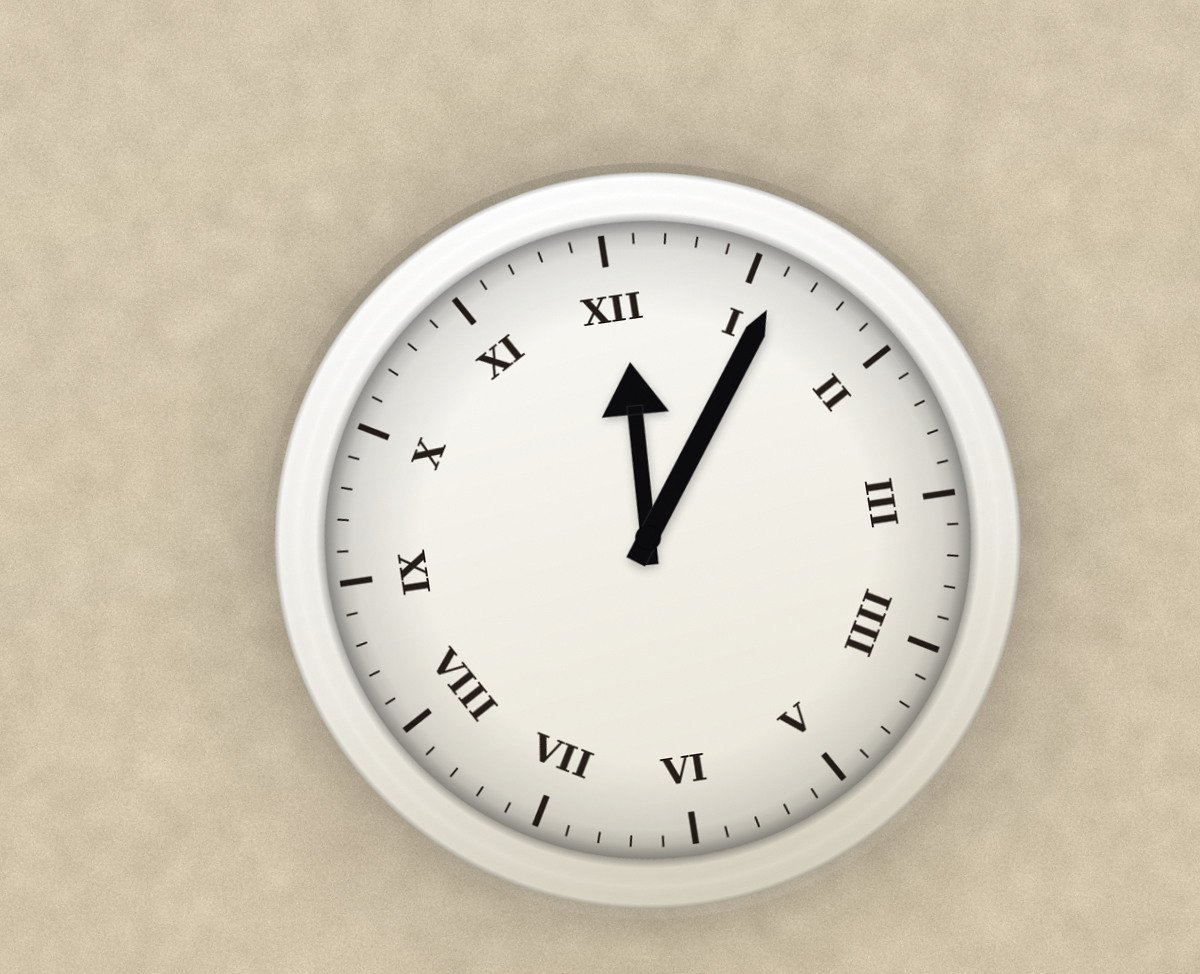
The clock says {"hour": 12, "minute": 6}
